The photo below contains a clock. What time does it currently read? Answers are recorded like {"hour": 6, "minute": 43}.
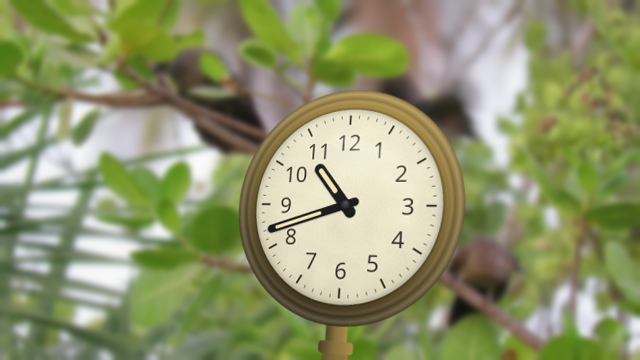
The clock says {"hour": 10, "minute": 42}
